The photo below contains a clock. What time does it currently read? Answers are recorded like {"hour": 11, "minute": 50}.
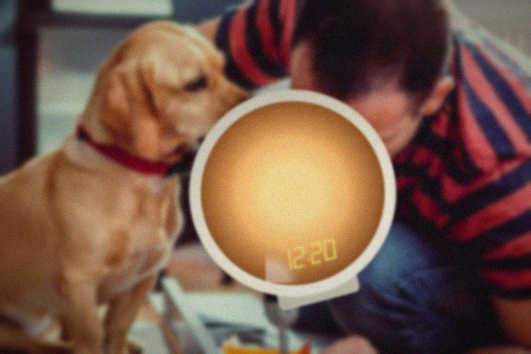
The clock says {"hour": 12, "minute": 20}
